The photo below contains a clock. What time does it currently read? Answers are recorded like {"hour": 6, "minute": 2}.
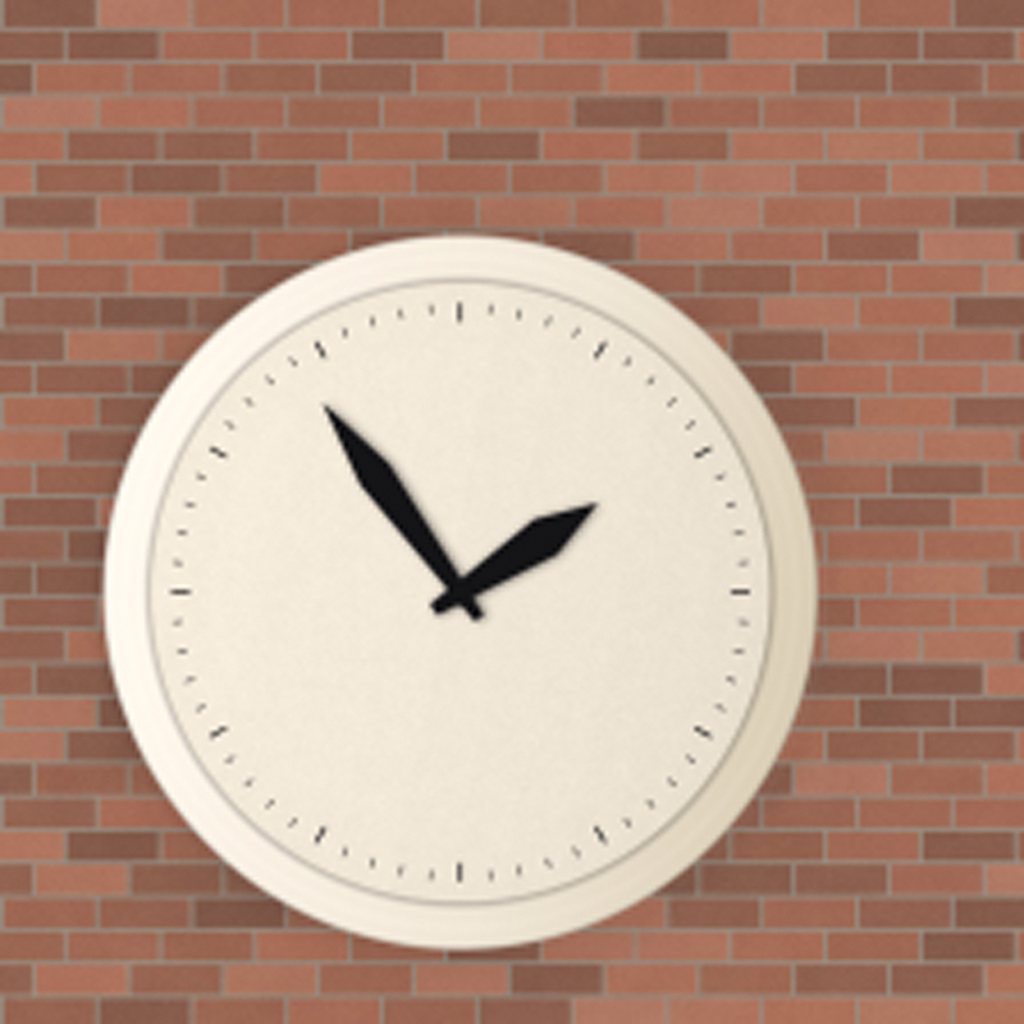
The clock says {"hour": 1, "minute": 54}
